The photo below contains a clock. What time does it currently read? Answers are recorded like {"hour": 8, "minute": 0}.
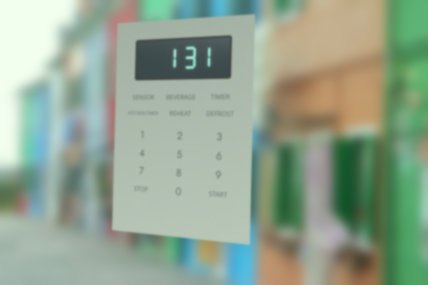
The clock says {"hour": 1, "minute": 31}
